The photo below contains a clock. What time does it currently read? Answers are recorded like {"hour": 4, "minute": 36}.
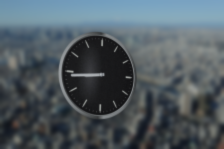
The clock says {"hour": 8, "minute": 44}
